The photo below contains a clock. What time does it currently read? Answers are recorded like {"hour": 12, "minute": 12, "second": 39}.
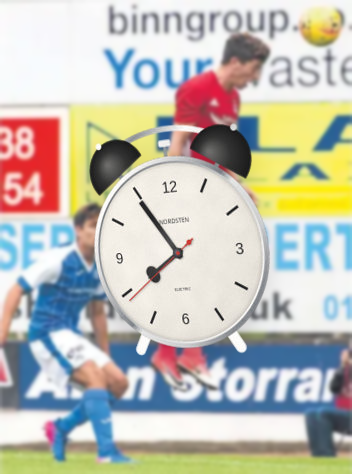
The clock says {"hour": 7, "minute": 54, "second": 39}
